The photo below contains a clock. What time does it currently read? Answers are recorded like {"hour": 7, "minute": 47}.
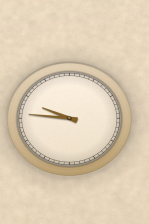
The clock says {"hour": 9, "minute": 46}
